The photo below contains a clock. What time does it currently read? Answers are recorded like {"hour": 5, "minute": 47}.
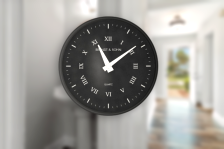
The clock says {"hour": 11, "minute": 9}
